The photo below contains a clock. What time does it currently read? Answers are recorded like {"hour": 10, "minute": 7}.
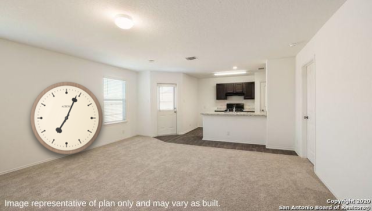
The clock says {"hour": 7, "minute": 4}
